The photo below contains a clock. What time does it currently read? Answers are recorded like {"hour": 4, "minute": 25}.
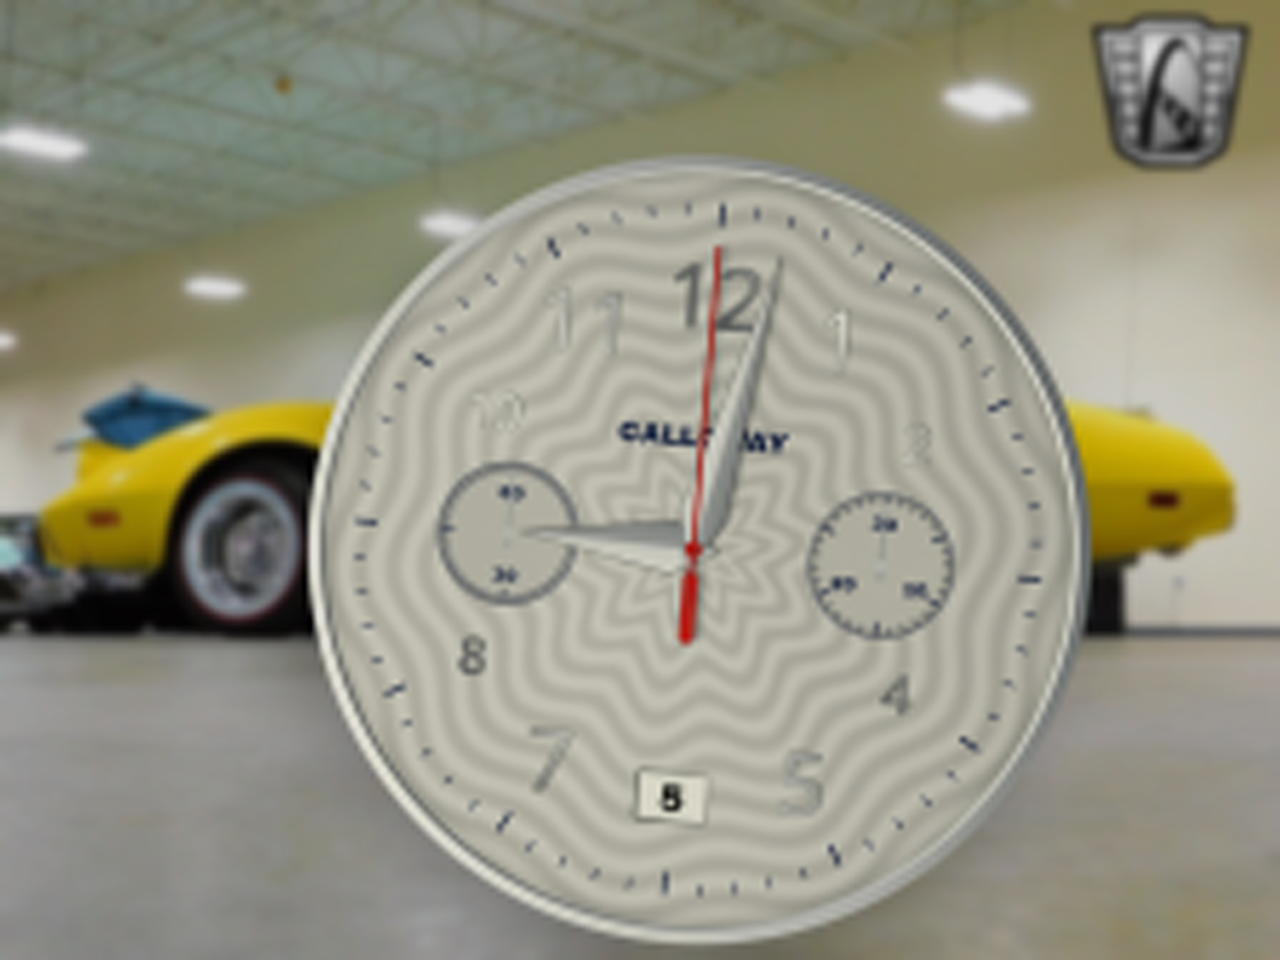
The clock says {"hour": 9, "minute": 2}
